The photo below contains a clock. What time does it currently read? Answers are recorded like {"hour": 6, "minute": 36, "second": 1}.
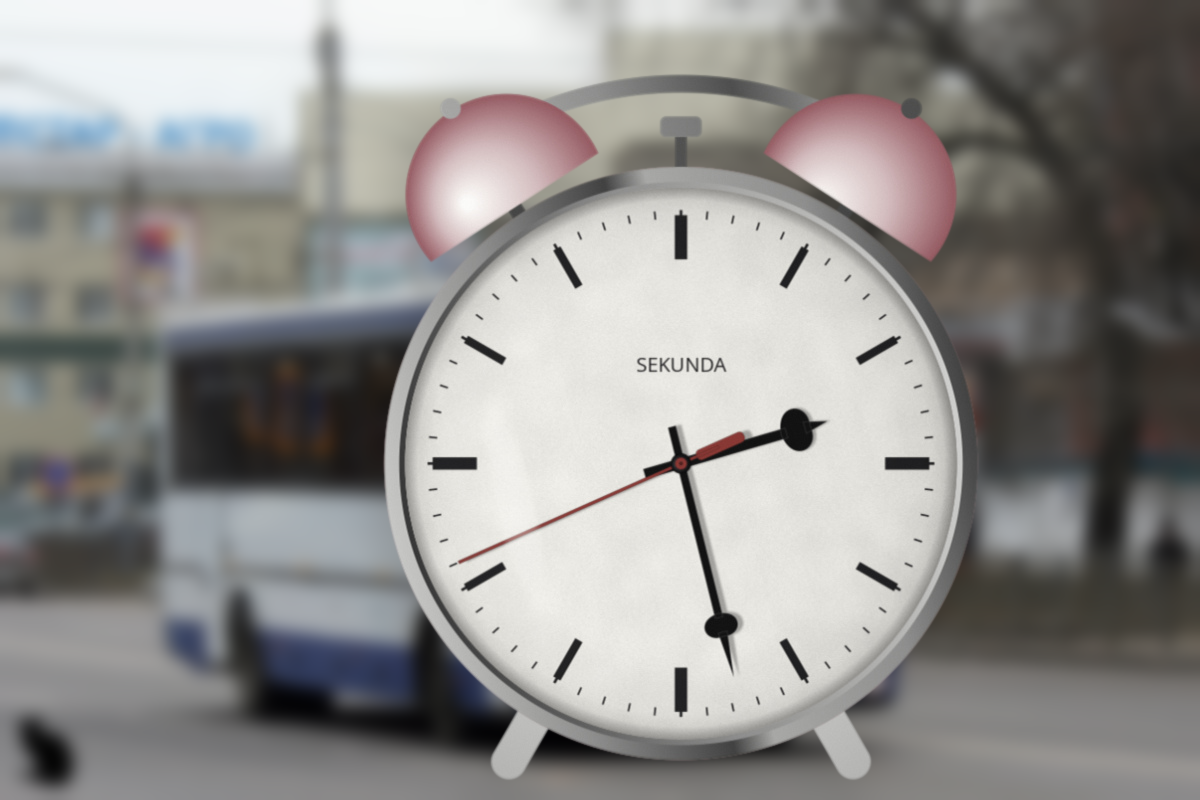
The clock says {"hour": 2, "minute": 27, "second": 41}
